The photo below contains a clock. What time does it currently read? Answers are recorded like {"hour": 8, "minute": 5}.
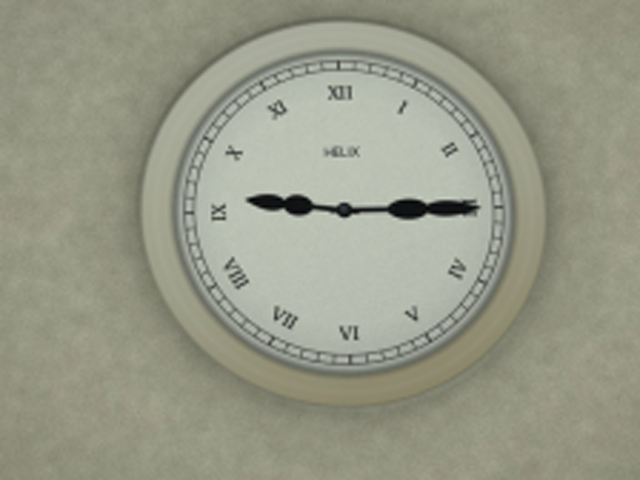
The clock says {"hour": 9, "minute": 15}
